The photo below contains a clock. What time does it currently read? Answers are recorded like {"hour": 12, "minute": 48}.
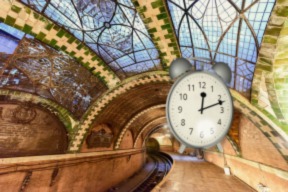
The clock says {"hour": 12, "minute": 12}
